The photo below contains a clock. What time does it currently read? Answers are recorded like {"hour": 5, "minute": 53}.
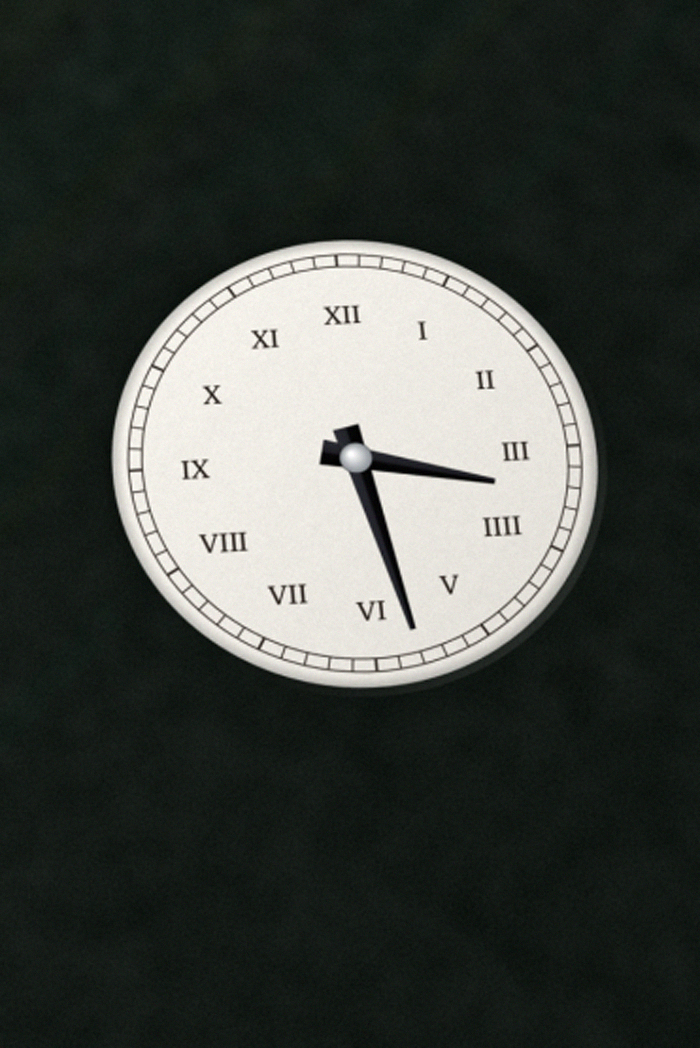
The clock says {"hour": 3, "minute": 28}
